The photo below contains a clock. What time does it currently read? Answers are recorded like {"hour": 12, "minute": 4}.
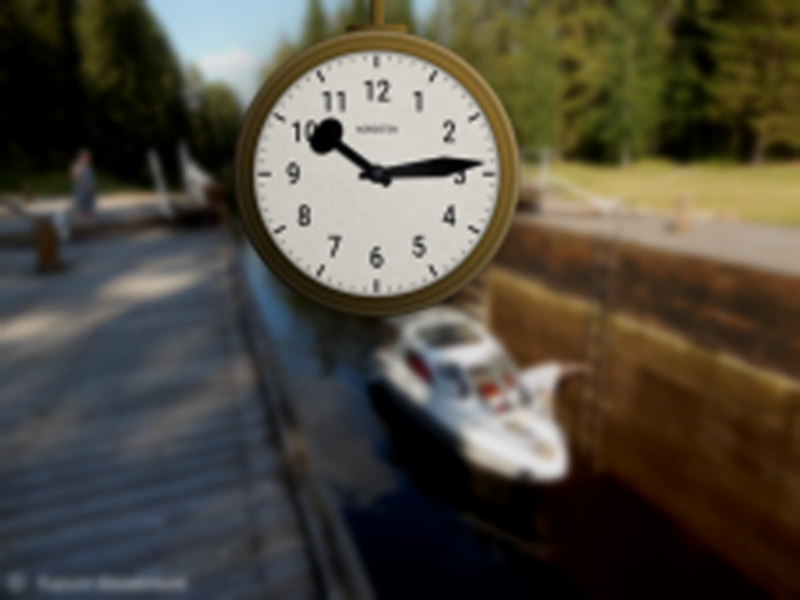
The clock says {"hour": 10, "minute": 14}
